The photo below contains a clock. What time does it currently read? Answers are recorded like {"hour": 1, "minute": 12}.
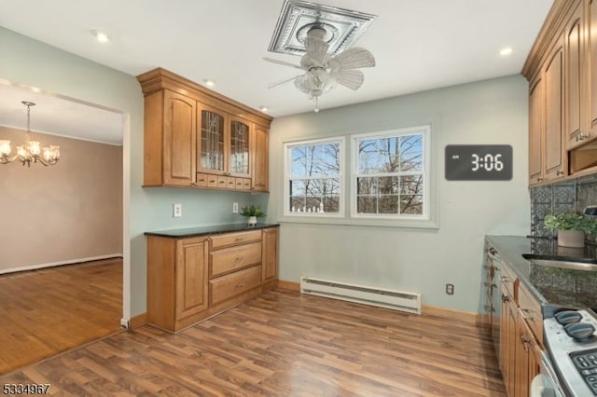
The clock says {"hour": 3, "minute": 6}
